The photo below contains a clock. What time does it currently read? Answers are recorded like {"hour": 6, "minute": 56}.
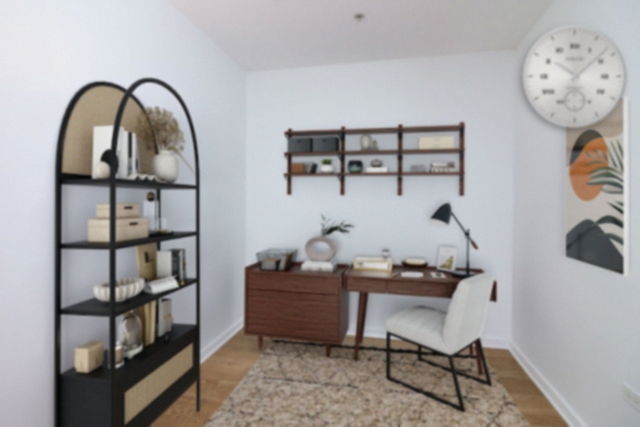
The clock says {"hour": 10, "minute": 8}
